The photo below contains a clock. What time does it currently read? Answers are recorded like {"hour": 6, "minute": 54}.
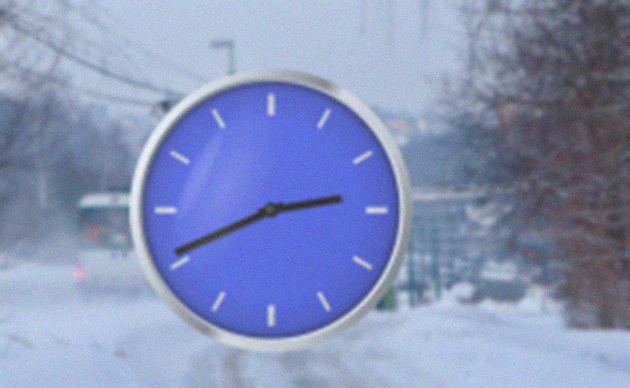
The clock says {"hour": 2, "minute": 41}
